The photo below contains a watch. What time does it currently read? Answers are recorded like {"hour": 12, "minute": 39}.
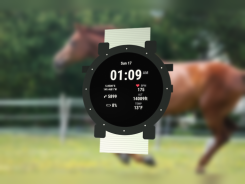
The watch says {"hour": 1, "minute": 9}
